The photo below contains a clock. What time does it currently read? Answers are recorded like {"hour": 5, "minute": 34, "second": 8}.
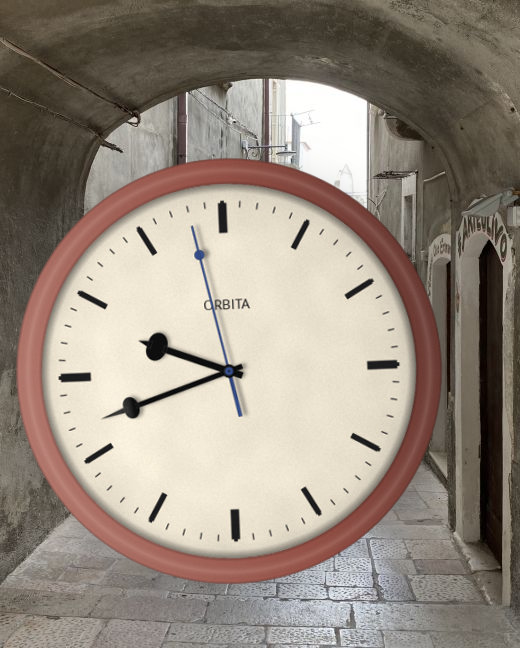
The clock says {"hour": 9, "minute": 41, "second": 58}
